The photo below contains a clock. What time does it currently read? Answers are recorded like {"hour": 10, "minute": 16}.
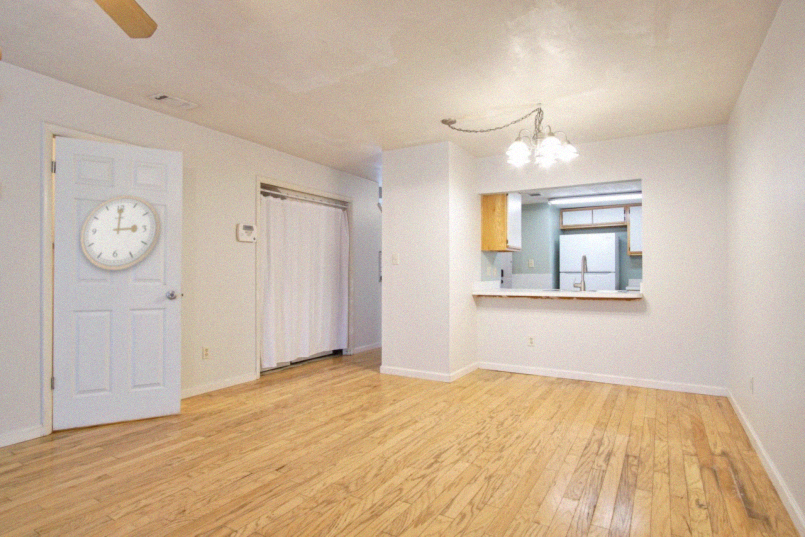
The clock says {"hour": 3, "minute": 0}
